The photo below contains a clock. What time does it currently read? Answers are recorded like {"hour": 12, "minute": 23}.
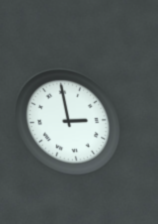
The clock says {"hour": 3, "minute": 0}
